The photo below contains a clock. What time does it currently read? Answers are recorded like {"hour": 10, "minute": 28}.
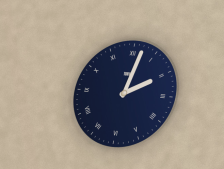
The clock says {"hour": 2, "minute": 2}
